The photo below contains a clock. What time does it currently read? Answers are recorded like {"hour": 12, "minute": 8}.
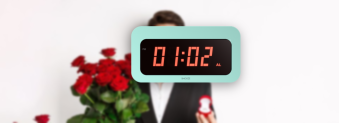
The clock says {"hour": 1, "minute": 2}
